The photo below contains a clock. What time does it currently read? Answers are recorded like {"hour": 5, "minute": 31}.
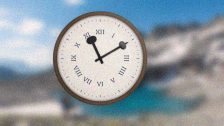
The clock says {"hour": 11, "minute": 10}
